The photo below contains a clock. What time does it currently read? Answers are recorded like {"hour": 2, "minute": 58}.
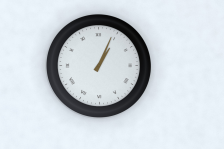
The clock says {"hour": 1, "minute": 4}
